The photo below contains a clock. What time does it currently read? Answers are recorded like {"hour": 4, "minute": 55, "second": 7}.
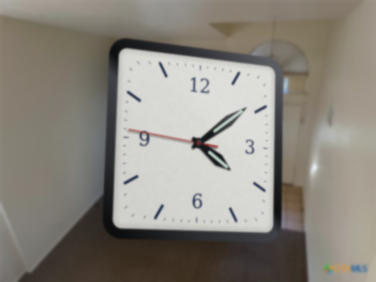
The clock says {"hour": 4, "minute": 8, "second": 46}
